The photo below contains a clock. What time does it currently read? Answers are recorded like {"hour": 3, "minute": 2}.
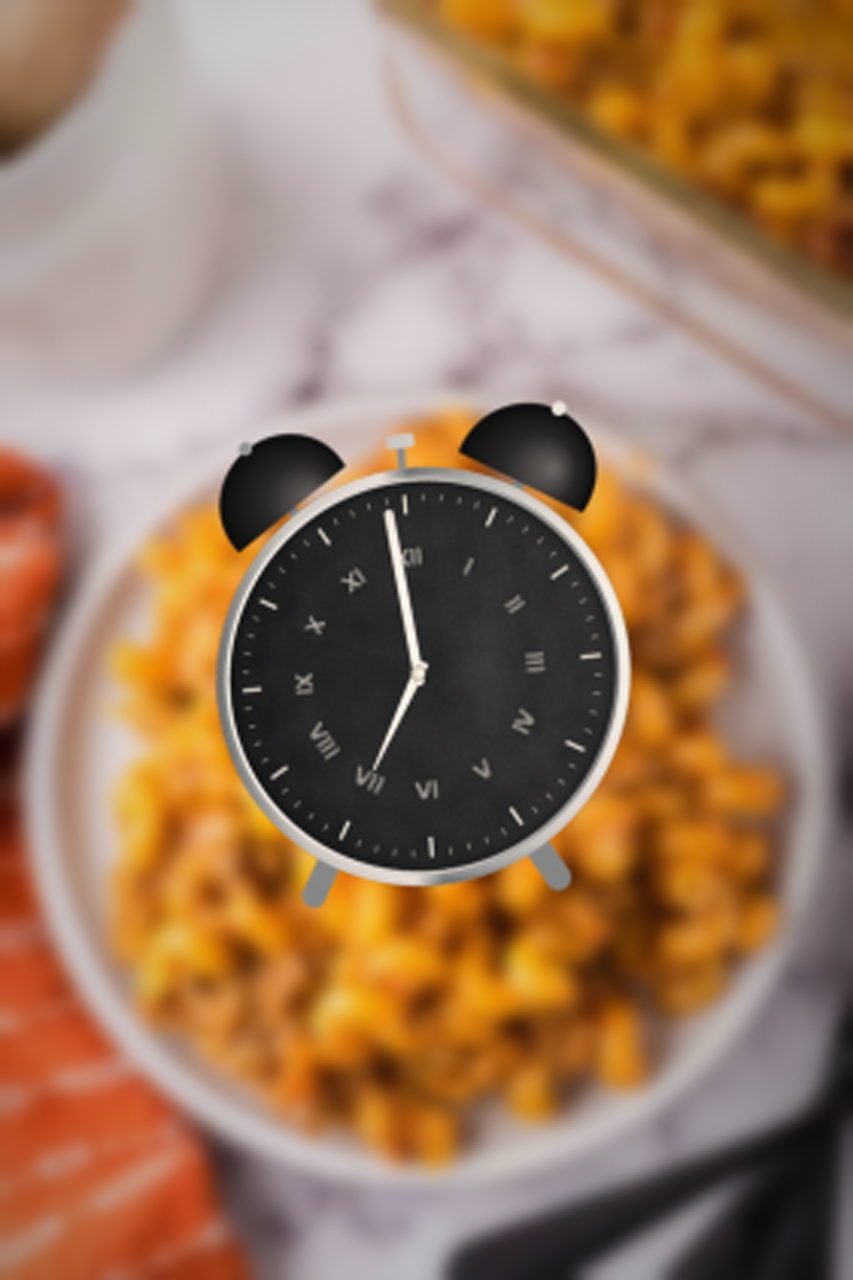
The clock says {"hour": 6, "minute": 59}
